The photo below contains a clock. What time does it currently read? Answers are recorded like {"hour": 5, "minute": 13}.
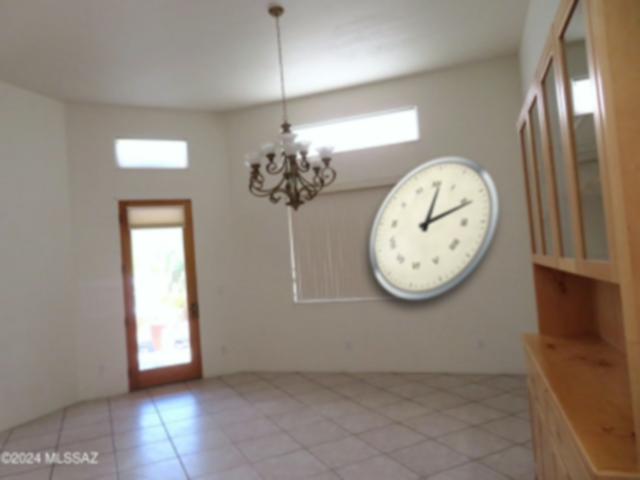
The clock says {"hour": 12, "minute": 11}
